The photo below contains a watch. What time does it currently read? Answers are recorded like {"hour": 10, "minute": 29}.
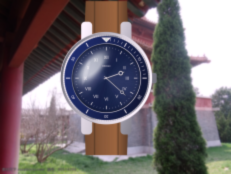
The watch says {"hour": 2, "minute": 22}
